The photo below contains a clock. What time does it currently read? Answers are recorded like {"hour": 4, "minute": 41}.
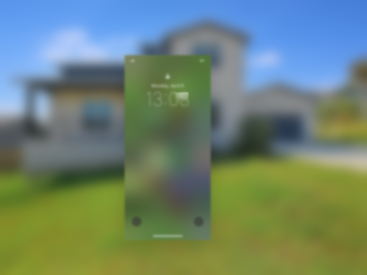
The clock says {"hour": 13, "minute": 3}
